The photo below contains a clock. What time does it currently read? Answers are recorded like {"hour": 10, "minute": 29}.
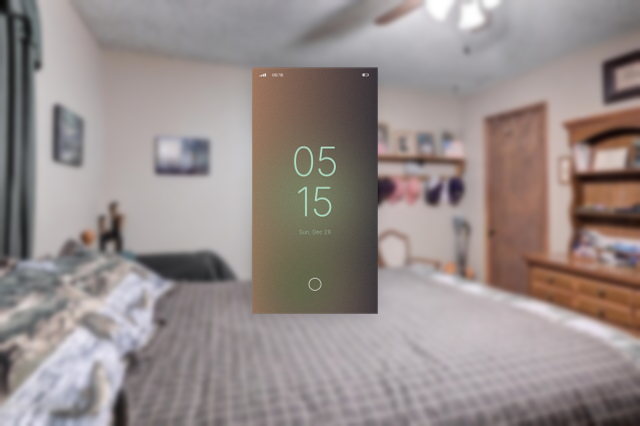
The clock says {"hour": 5, "minute": 15}
